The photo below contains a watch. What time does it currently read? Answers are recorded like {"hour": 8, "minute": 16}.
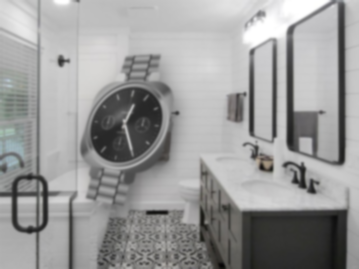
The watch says {"hour": 12, "minute": 25}
